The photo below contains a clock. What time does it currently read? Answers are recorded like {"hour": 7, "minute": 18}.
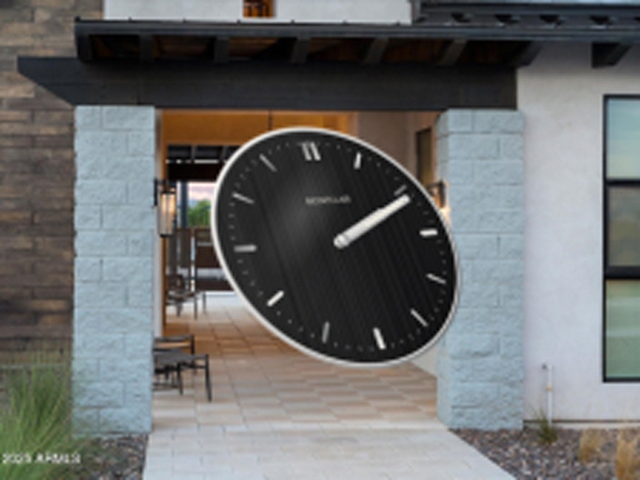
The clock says {"hour": 2, "minute": 11}
